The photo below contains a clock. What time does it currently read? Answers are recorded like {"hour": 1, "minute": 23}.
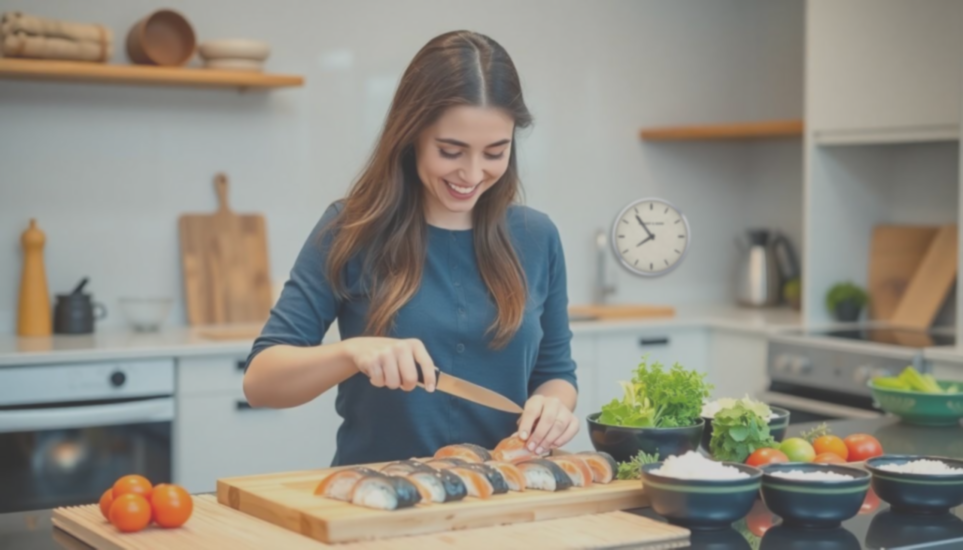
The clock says {"hour": 7, "minute": 54}
